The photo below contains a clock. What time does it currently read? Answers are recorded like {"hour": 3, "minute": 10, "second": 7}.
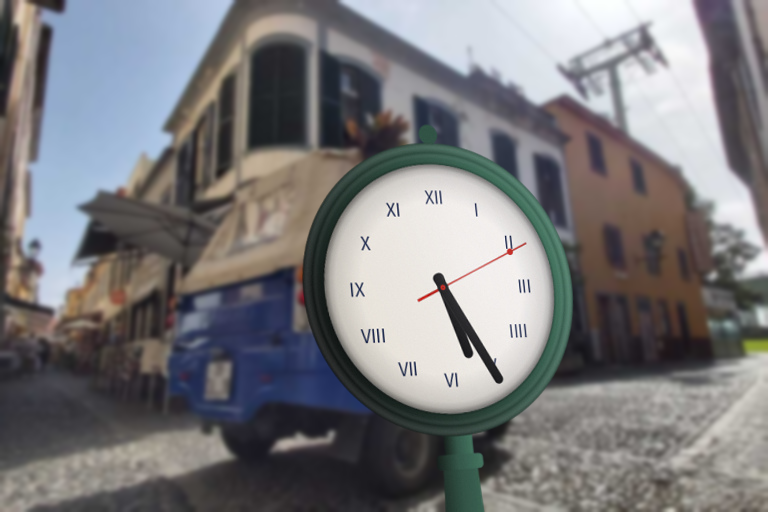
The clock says {"hour": 5, "minute": 25, "second": 11}
